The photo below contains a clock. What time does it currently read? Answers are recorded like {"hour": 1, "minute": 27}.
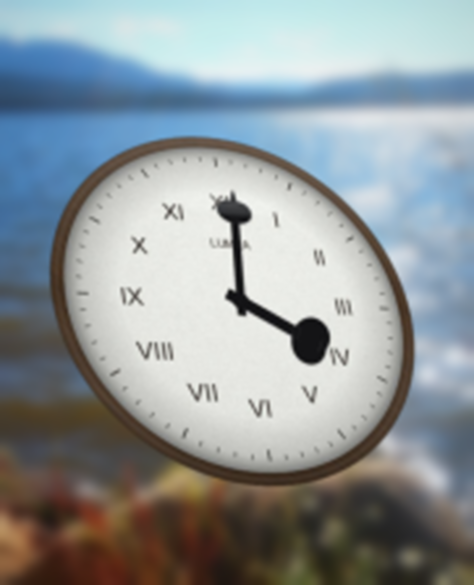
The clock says {"hour": 4, "minute": 1}
